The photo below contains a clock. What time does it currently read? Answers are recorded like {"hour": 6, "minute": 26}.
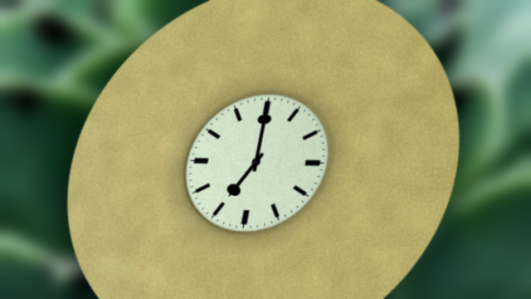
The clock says {"hour": 7, "minute": 0}
